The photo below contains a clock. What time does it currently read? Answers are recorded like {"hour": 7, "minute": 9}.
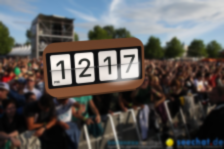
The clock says {"hour": 12, "minute": 17}
